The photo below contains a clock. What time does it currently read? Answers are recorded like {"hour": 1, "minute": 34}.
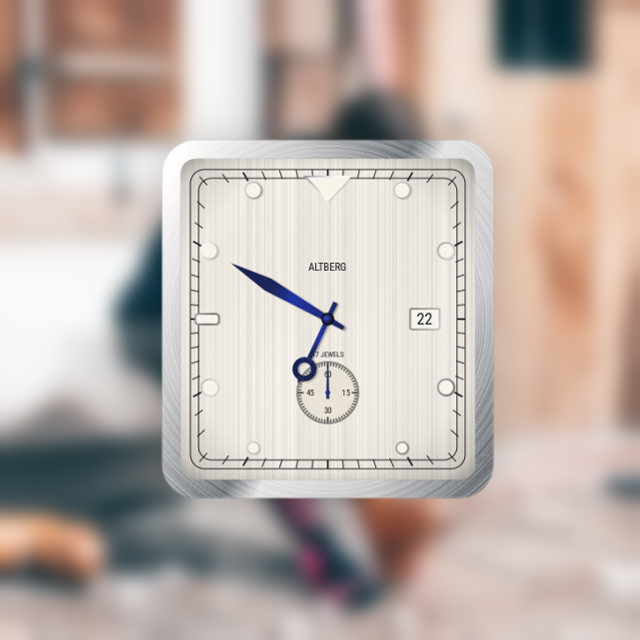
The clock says {"hour": 6, "minute": 50}
